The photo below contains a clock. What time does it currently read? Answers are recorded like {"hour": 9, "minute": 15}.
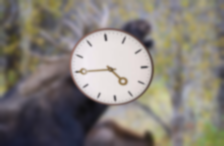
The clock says {"hour": 4, "minute": 45}
